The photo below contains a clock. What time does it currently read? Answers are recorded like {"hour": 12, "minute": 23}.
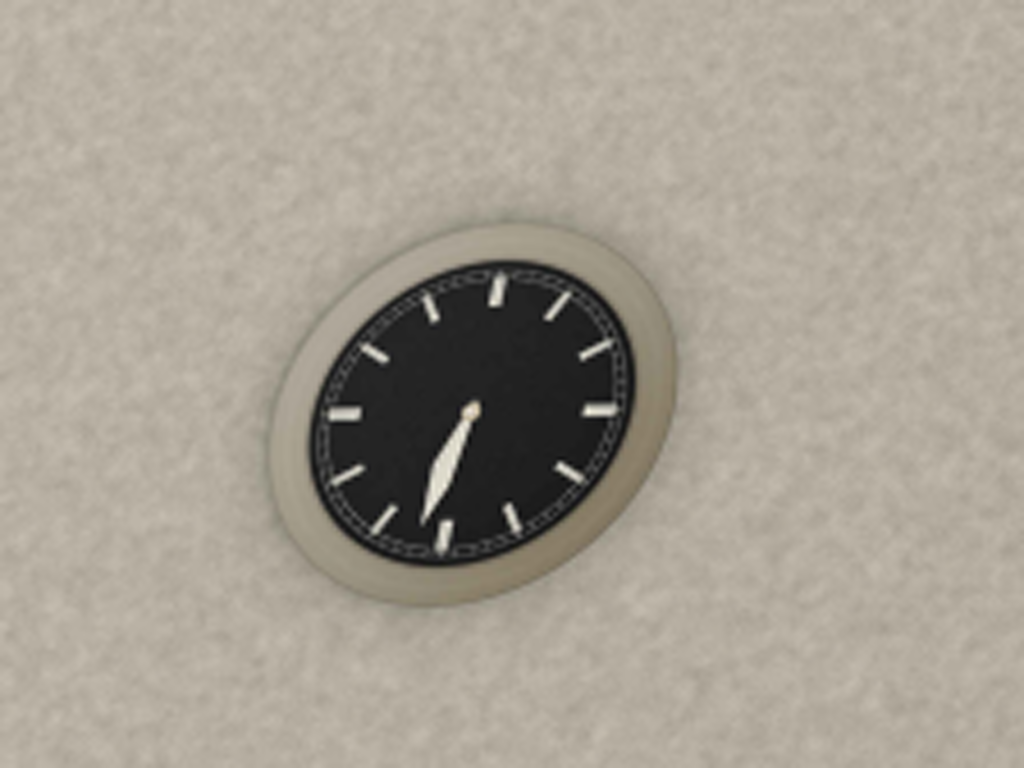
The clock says {"hour": 6, "minute": 32}
